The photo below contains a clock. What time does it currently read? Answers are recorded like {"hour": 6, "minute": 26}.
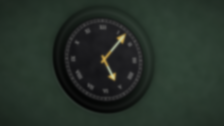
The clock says {"hour": 5, "minute": 7}
